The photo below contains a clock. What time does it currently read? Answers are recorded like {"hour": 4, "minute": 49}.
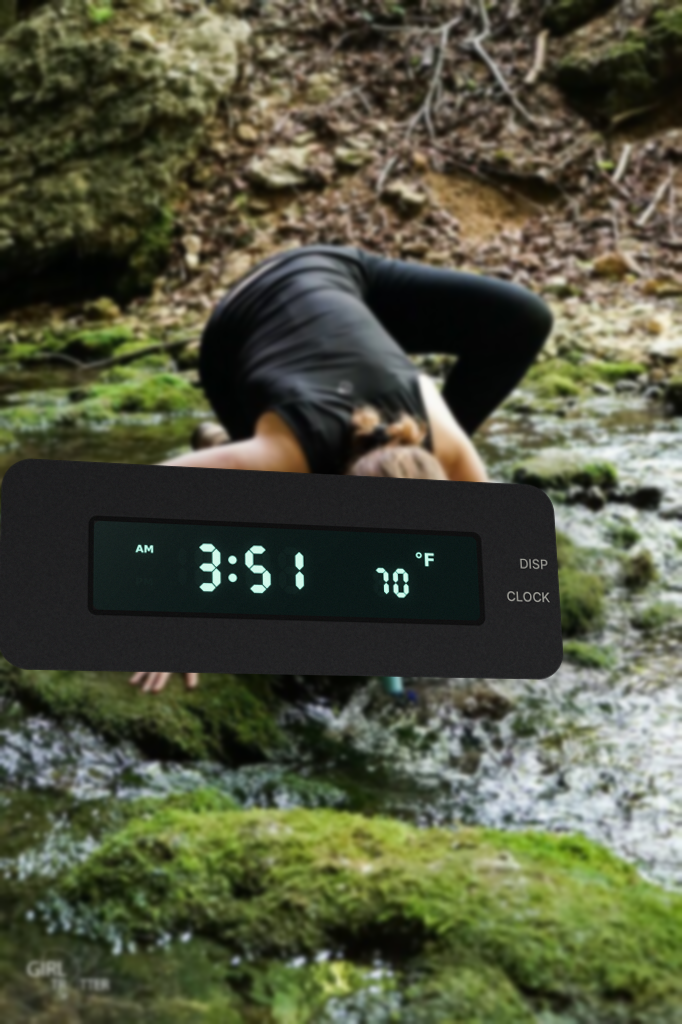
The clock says {"hour": 3, "minute": 51}
